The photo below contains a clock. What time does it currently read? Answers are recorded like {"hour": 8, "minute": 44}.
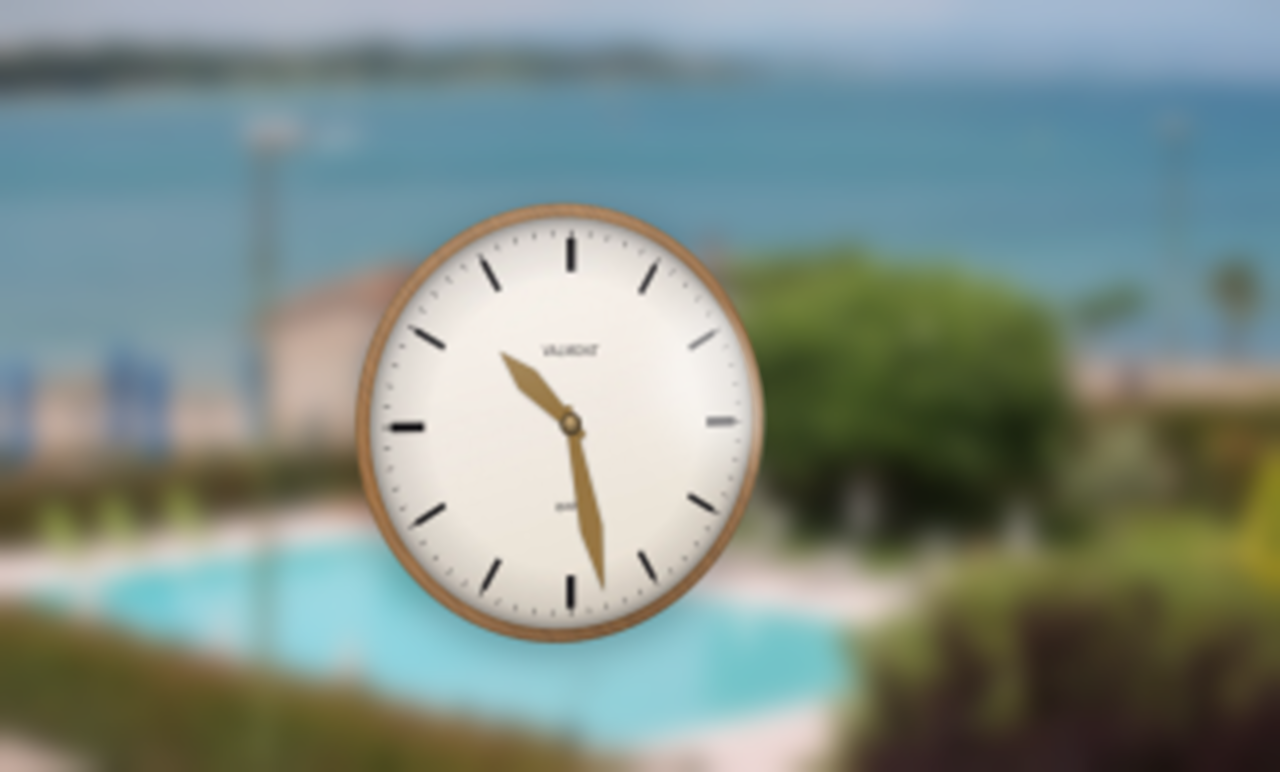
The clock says {"hour": 10, "minute": 28}
